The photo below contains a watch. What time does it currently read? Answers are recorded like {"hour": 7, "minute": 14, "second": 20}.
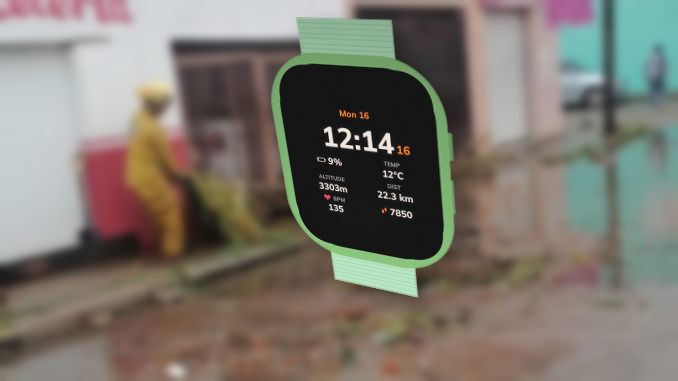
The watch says {"hour": 12, "minute": 14, "second": 16}
